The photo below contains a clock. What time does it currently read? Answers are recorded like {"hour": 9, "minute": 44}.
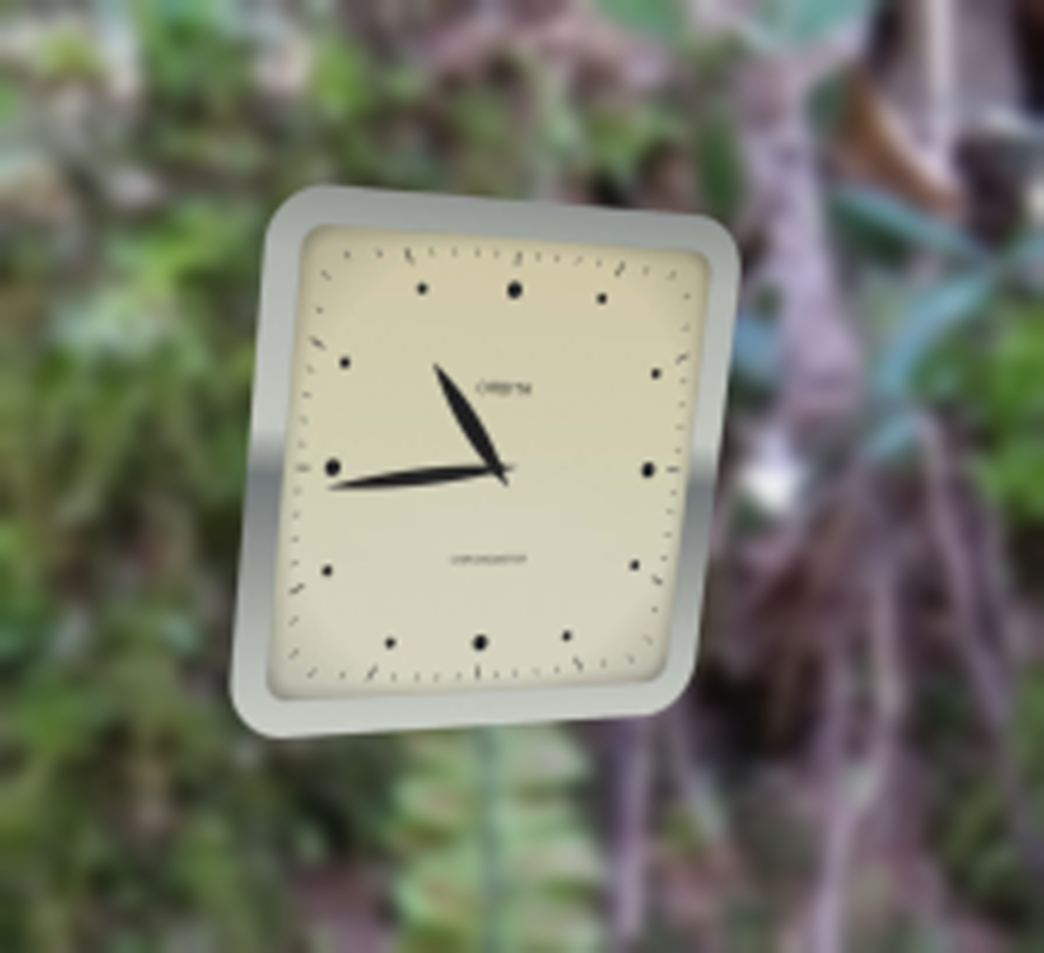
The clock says {"hour": 10, "minute": 44}
